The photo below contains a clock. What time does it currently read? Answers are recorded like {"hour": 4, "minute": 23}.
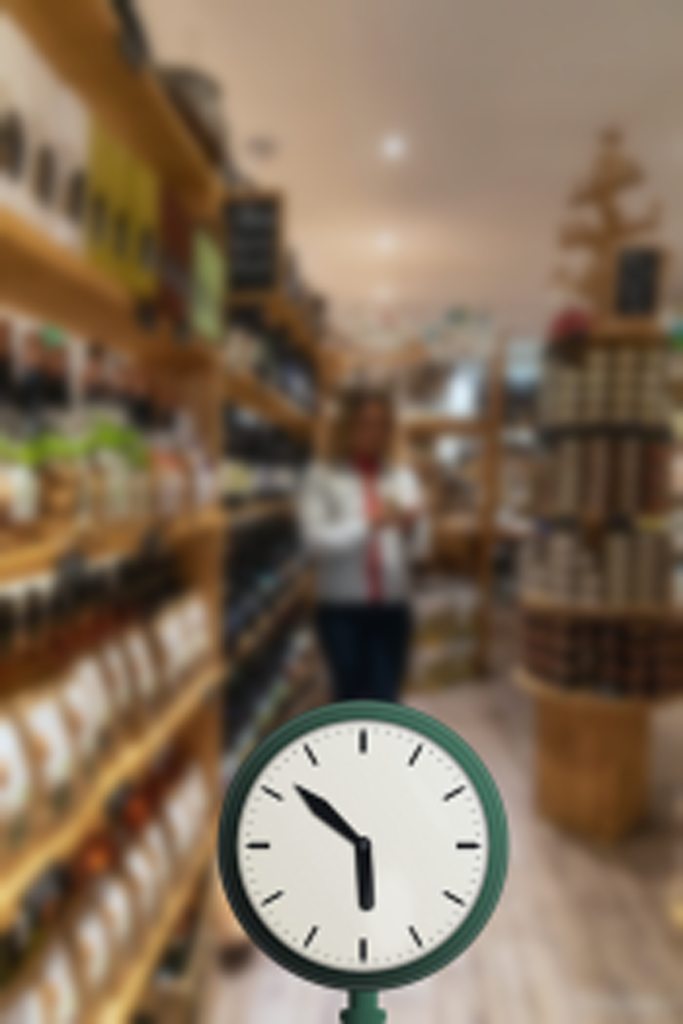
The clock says {"hour": 5, "minute": 52}
